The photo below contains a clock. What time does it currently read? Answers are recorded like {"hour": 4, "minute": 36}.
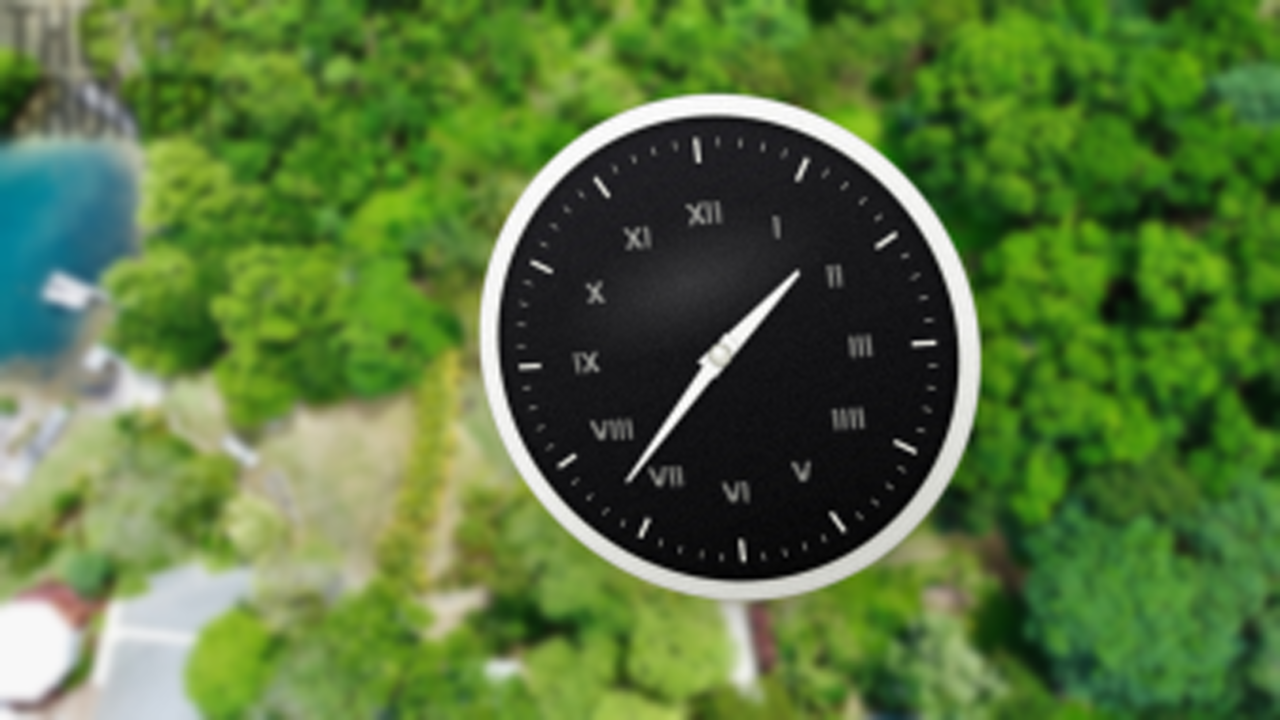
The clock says {"hour": 1, "minute": 37}
